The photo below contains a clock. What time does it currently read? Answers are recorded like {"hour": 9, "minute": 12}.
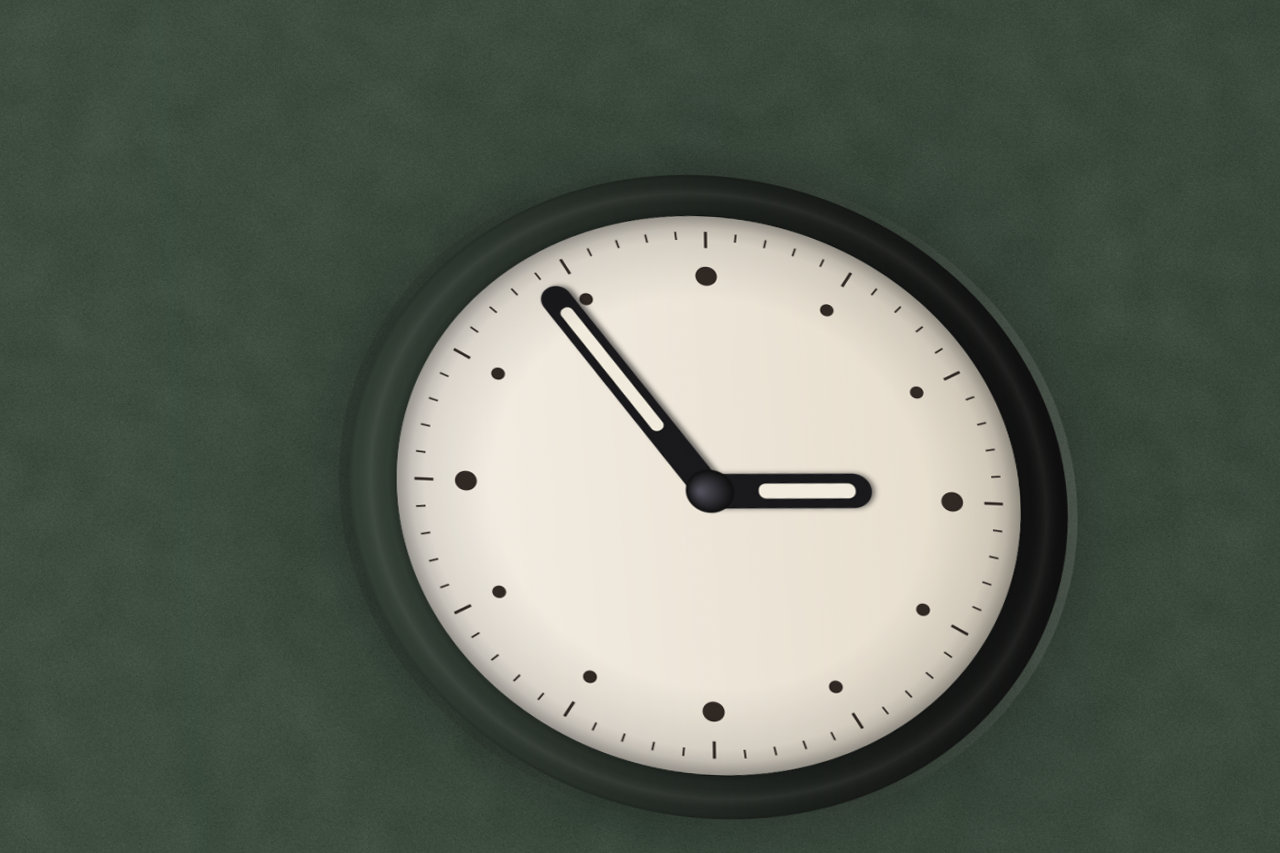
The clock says {"hour": 2, "minute": 54}
